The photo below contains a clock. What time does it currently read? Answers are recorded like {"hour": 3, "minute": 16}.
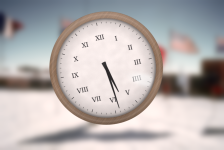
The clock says {"hour": 5, "minute": 29}
